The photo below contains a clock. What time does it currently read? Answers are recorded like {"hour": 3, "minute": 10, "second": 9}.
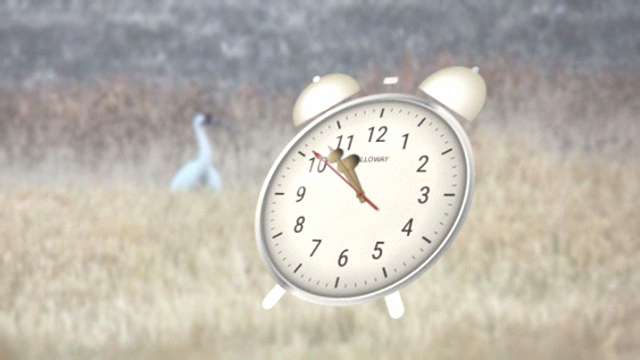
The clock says {"hour": 10, "minute": 52, "second": 51}
